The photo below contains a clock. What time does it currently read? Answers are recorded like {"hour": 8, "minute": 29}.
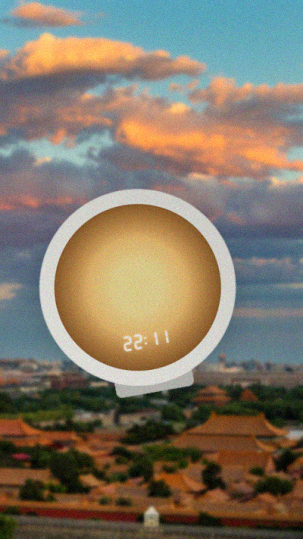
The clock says {"hour": 22, "minute": 11}
